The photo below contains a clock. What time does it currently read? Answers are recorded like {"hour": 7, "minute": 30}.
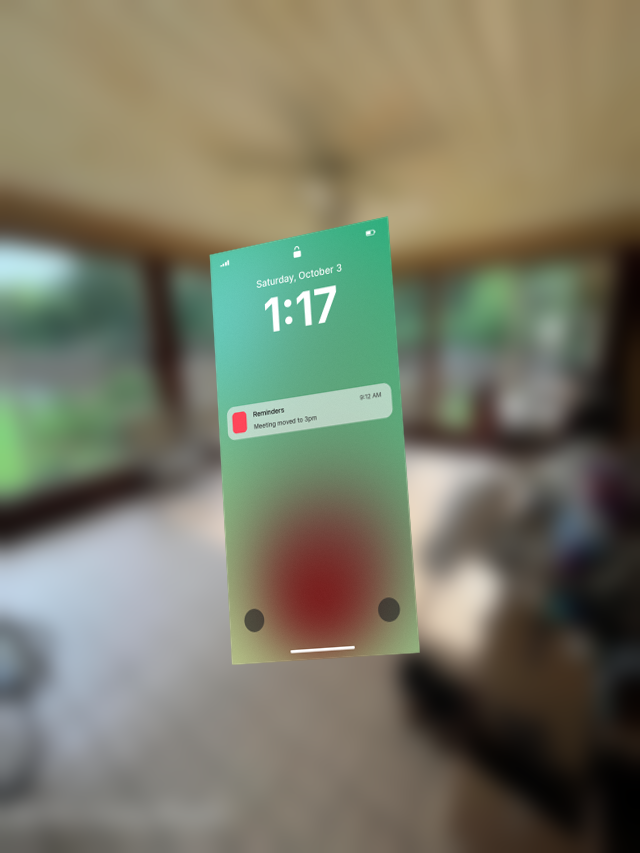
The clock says {"hour": 1, "minute": 17}
